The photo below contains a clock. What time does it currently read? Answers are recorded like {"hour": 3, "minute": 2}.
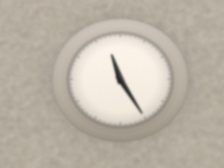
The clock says {"hour": 11, "minute": 25}
